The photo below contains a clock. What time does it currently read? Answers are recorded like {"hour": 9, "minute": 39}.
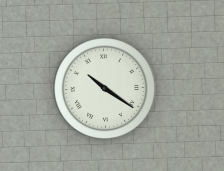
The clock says {"hour": 10, "minute": 21}
